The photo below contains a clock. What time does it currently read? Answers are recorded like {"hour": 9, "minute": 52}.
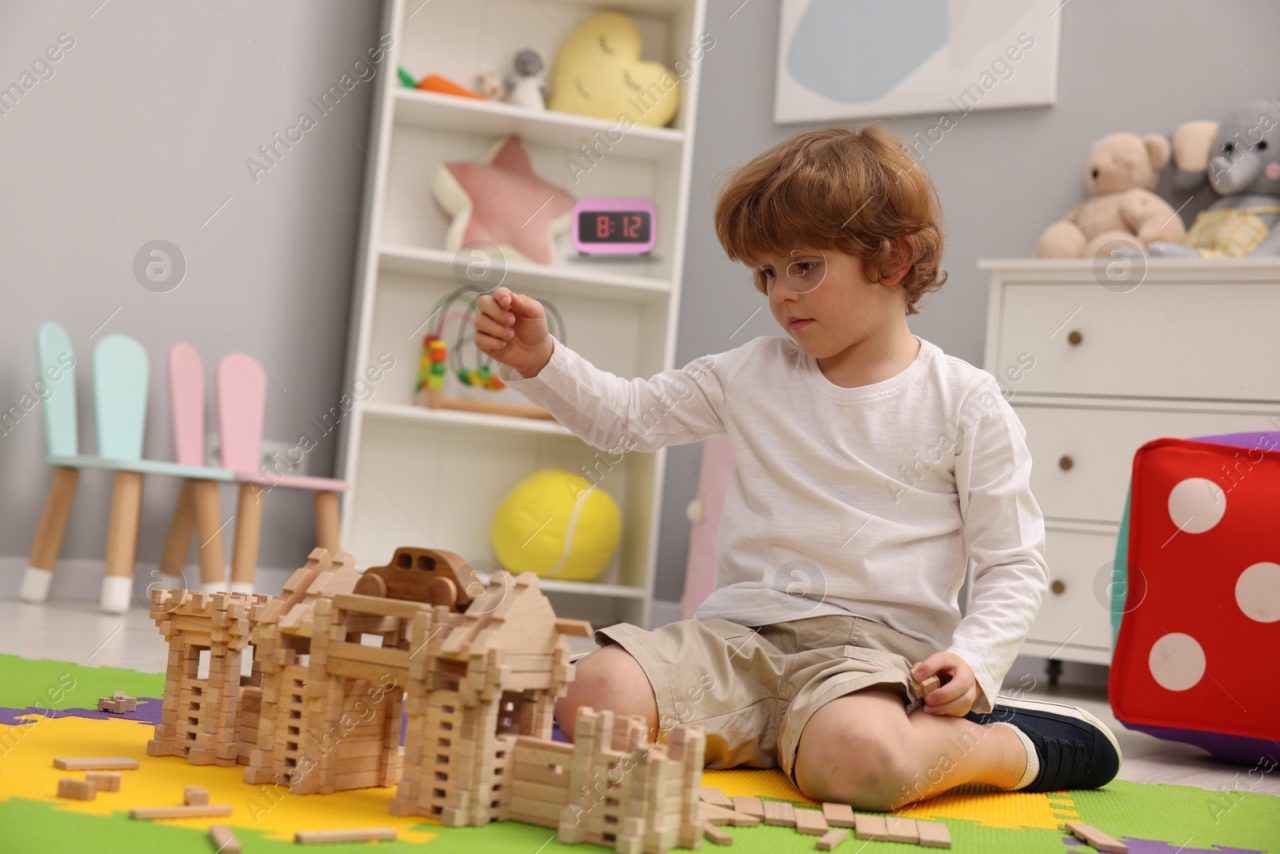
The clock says {"hour": 8, "minute": 12}
